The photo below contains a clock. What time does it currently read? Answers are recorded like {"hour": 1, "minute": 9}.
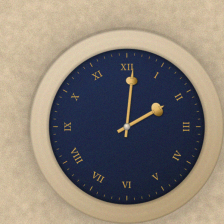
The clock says {"hour": 2, "minute": 1}
